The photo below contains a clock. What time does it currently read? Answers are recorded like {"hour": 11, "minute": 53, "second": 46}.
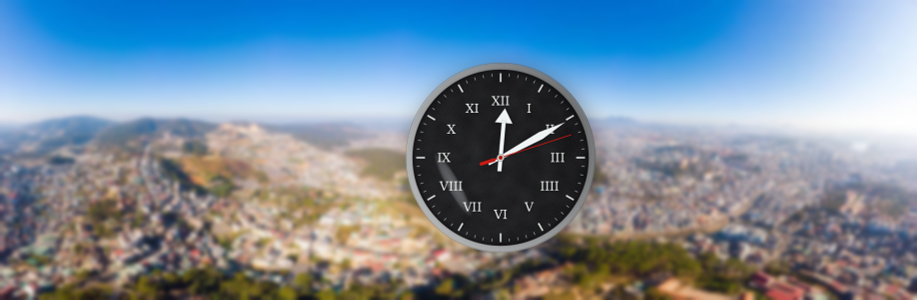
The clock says {"hour": 12, "minute": 10, "second": 12}
